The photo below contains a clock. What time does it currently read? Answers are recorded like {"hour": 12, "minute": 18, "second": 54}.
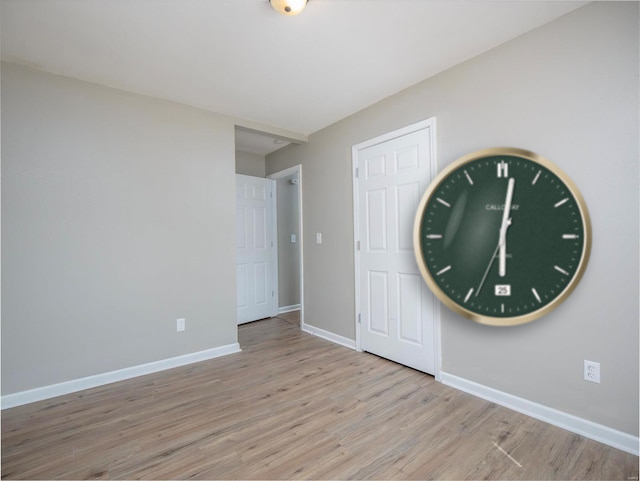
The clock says {"hour": 6, "minute": 1, "second": 34}
